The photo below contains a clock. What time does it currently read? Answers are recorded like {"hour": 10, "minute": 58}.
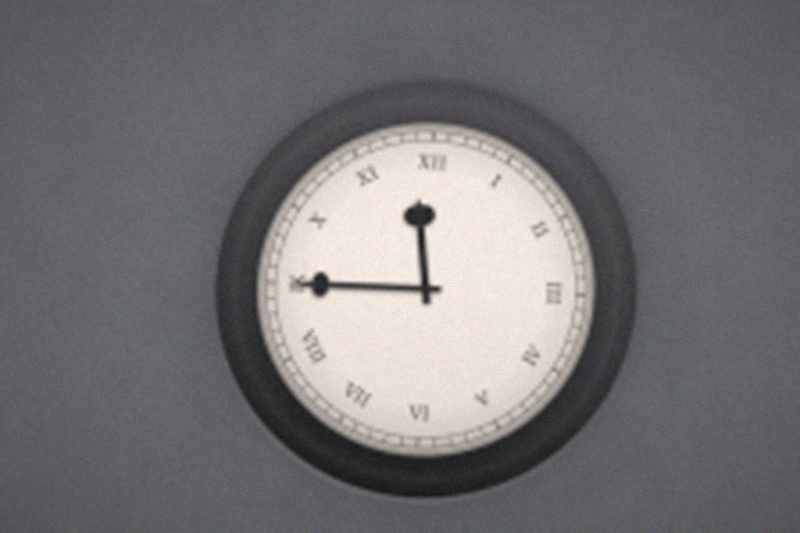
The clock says {"hour": 11, "minute": 45}
